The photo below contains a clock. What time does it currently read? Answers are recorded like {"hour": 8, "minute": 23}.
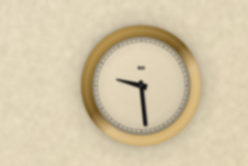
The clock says {"hour": 9, "minute": 29}
